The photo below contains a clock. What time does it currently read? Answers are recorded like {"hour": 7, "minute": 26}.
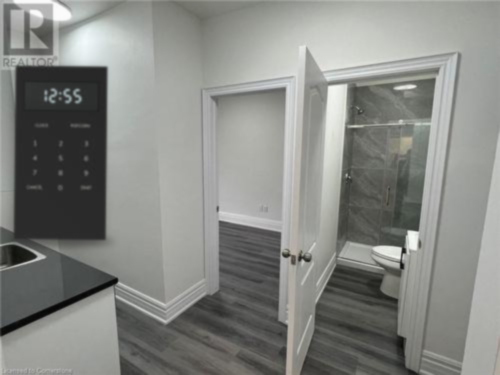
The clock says {"hour": 12, "minute": 55}
